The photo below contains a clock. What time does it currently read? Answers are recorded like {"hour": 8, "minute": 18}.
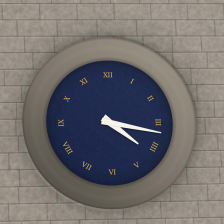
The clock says {"hour": 4, "minute": 17}
